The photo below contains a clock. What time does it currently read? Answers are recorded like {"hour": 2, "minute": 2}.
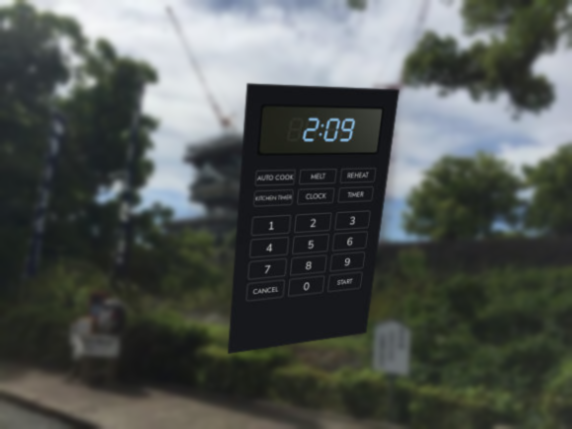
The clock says {"hour": 2, "minute": 9}
